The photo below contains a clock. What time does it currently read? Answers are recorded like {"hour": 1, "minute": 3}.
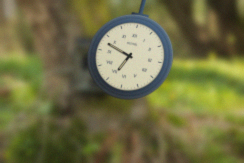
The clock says {"hour": 6, "minute": 48}
